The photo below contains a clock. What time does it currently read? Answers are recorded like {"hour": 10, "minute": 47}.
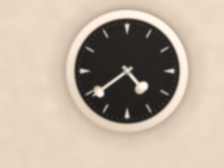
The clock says {"hour": 4, "minute": 39}
